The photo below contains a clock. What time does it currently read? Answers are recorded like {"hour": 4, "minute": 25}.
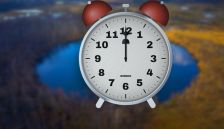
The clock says {"hour": 12, "minute": 0}
